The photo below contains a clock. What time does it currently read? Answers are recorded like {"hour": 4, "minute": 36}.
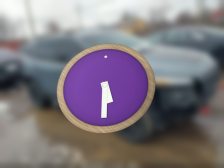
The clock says {"hour": 5, "minute": 30}
